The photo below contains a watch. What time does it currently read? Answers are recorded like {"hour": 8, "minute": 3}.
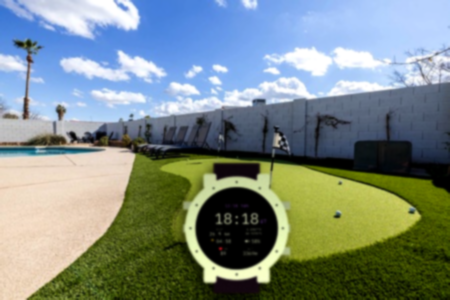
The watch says {"hour": 18, "minute": 18}
